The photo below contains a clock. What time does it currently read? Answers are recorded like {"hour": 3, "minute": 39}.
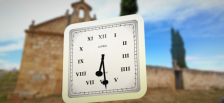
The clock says {"hour": 6, "minute": 29}
